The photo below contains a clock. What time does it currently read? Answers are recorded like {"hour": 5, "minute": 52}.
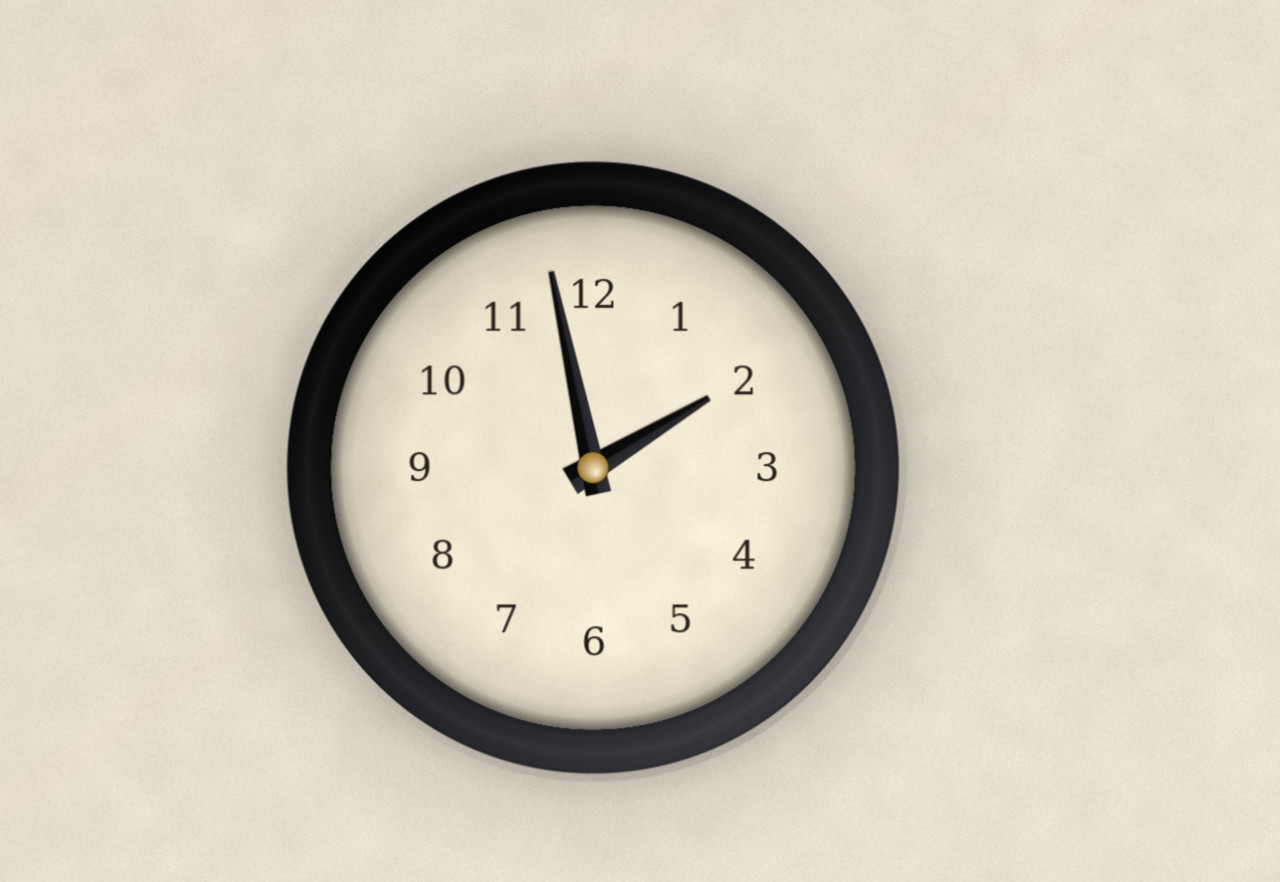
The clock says {"hour": 1, "minute": 58}
